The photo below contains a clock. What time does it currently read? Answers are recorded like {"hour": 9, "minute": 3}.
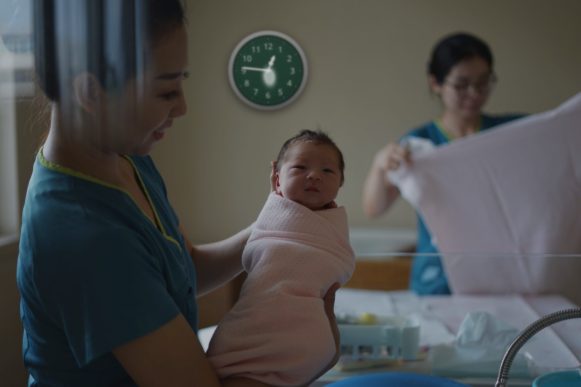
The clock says {"hour": 12, "minute": 46}
